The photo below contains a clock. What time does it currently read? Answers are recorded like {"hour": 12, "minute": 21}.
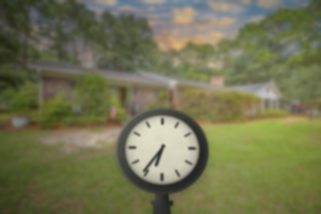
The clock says {"hour": 6, "minute": 36}
